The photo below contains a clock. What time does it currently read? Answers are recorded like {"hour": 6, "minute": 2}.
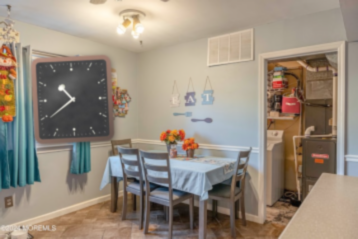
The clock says {"hour": 10, "minute": 39}
